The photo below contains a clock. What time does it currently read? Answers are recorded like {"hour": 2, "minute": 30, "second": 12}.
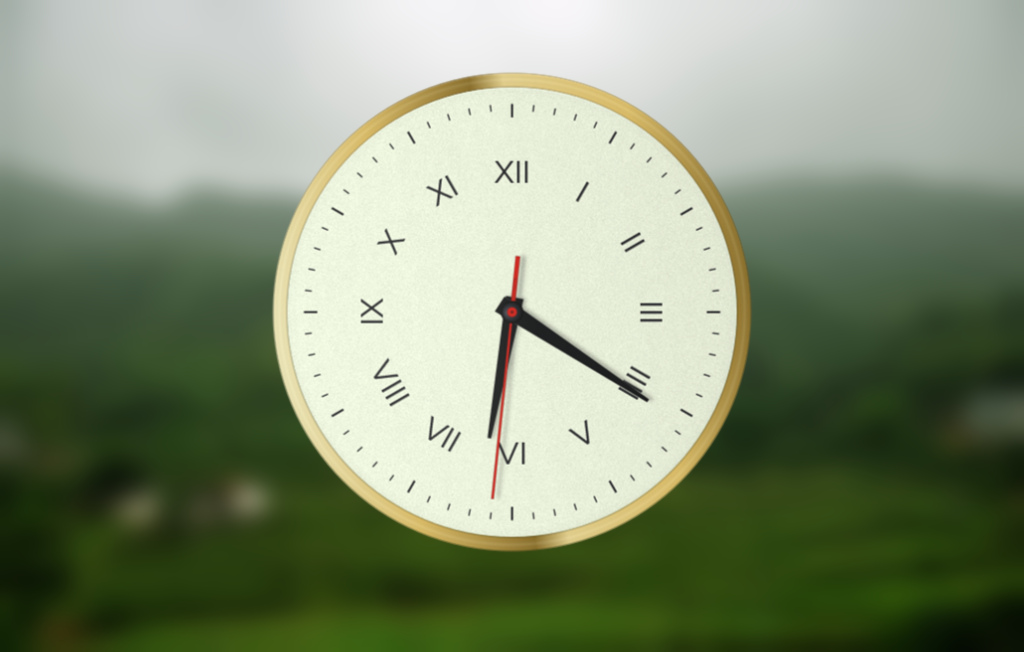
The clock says {"hour": 6, "minute": 20, "second": 31}
